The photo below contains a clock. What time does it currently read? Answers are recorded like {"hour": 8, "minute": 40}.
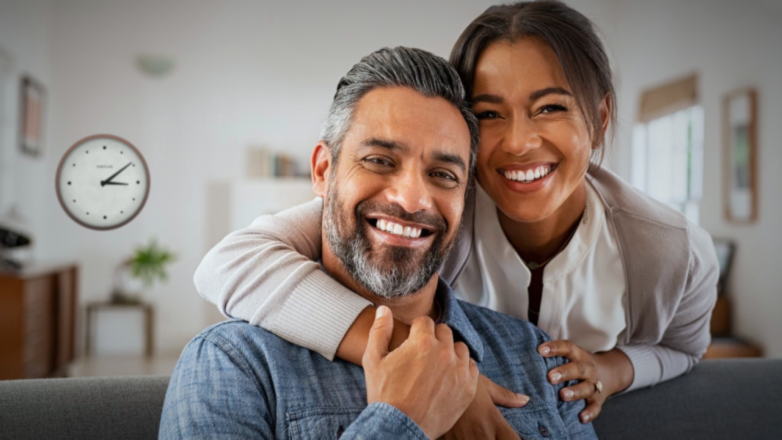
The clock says {"hour": 3, "minute": 9}
